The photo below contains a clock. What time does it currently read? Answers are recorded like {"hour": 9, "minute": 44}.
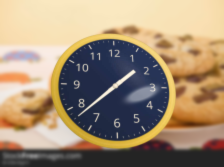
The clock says {"hour": 1, "minute": 38}
